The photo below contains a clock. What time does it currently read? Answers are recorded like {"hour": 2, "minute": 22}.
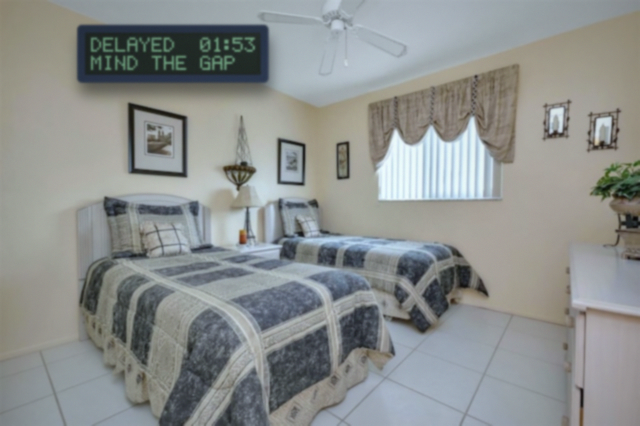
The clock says {"hour": 1, "minute": 53}
